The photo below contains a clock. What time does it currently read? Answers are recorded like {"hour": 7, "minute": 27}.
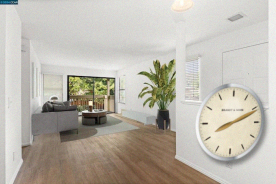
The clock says {"hour": 8, "minute": 11}
